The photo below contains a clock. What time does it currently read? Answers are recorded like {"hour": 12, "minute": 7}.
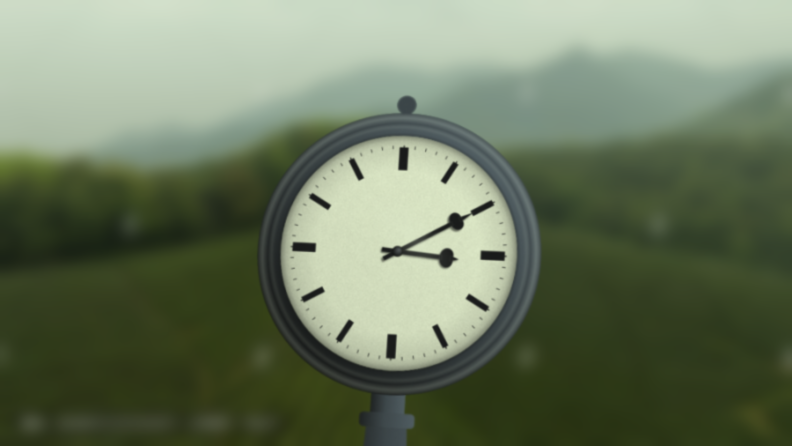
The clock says {"hour": 3, "minute": 10}
